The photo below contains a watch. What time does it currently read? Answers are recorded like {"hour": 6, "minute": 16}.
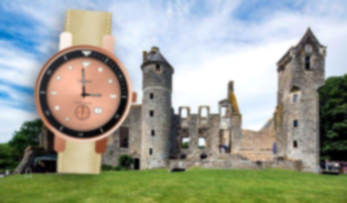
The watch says {"hour": 2, "minute": 59}
